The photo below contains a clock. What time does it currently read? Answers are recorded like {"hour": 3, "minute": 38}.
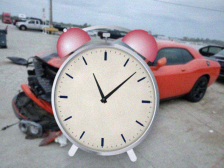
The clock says {"hour": 11, "minute": 8}
